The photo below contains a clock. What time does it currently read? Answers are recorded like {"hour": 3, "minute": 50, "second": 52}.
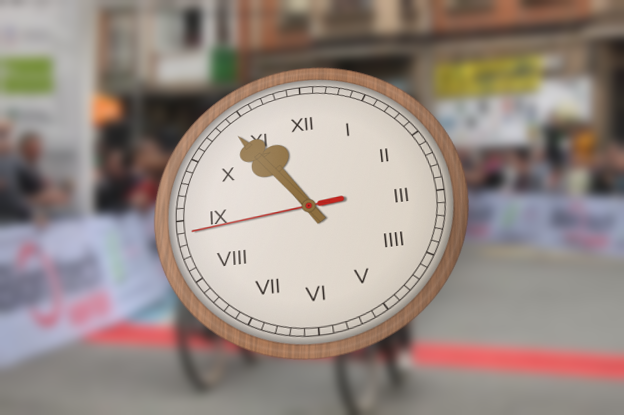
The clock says {"hour": 10, "minute": 53, "second": 44}
